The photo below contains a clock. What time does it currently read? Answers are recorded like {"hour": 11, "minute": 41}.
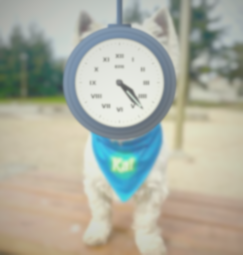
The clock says {"hour": 4, "minute": 23}
